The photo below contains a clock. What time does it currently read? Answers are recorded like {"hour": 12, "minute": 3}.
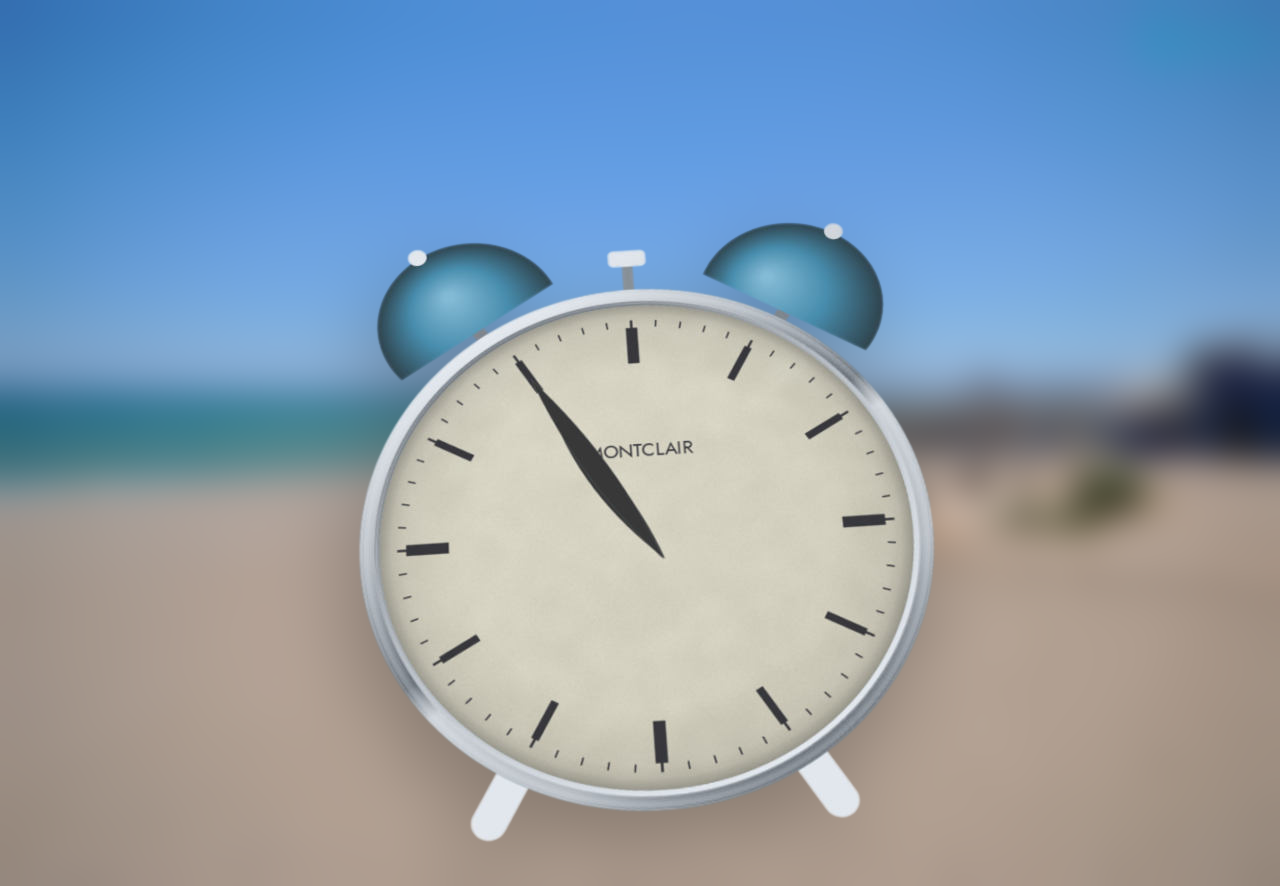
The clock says {"hour": 10, "minute": 55}
